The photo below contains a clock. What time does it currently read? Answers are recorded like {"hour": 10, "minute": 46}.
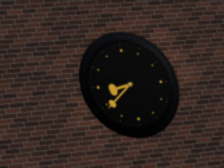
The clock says {"hour": 8, "minute": 39}
